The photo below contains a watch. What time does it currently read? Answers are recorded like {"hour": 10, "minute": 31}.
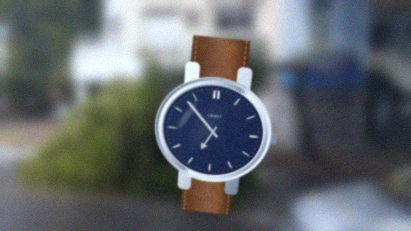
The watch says {"hour": 6, "minute": 53}
